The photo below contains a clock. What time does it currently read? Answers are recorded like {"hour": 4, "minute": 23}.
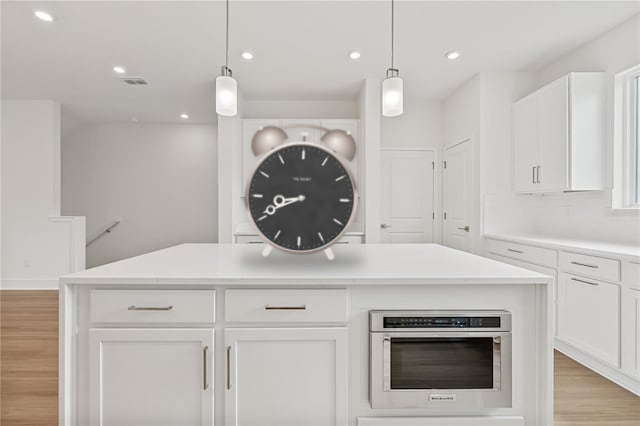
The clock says {"hour": 8, "minute": 41}
